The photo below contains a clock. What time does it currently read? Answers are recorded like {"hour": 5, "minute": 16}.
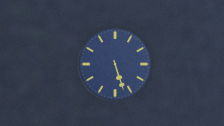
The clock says {"hour": 5, "minute": 27}
